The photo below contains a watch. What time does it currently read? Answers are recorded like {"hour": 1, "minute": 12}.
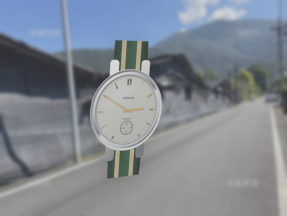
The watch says {"hour": 2, "minute": 50}
